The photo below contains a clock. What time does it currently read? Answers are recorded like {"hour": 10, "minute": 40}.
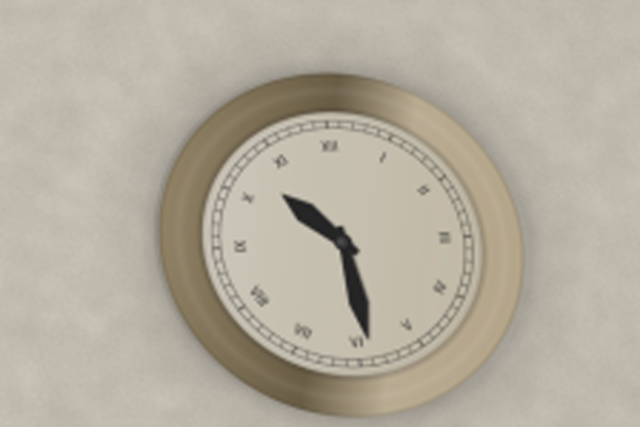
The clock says {"hour": 10, "minute": 29}
